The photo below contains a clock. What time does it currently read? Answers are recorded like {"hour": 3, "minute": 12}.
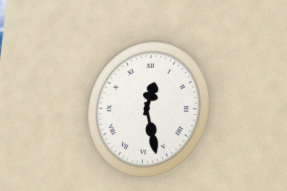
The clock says {"hour": 12, "minute": 27}
